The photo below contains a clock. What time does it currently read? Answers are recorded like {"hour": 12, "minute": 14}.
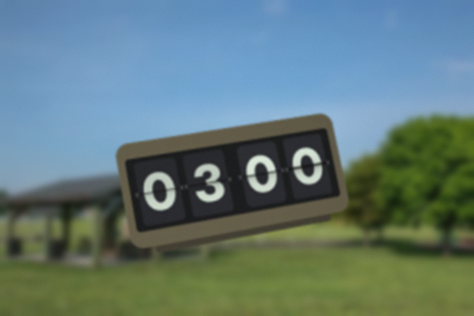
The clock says {"hour": 3, "minute": 0}
